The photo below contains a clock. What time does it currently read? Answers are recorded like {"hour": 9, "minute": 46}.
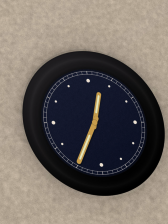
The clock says {"hour": 12, "minute": 35}
